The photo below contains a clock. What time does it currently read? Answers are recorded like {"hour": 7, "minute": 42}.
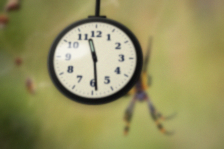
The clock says {"hour": 11, "minute": 29}
